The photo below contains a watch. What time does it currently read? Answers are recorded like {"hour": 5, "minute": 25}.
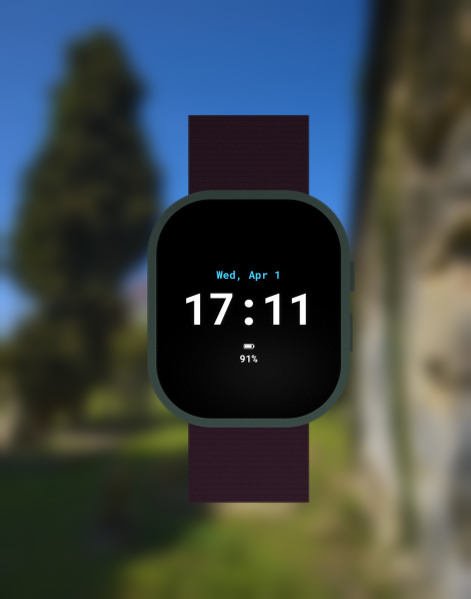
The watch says {"hour": 17, "minute": 11}
